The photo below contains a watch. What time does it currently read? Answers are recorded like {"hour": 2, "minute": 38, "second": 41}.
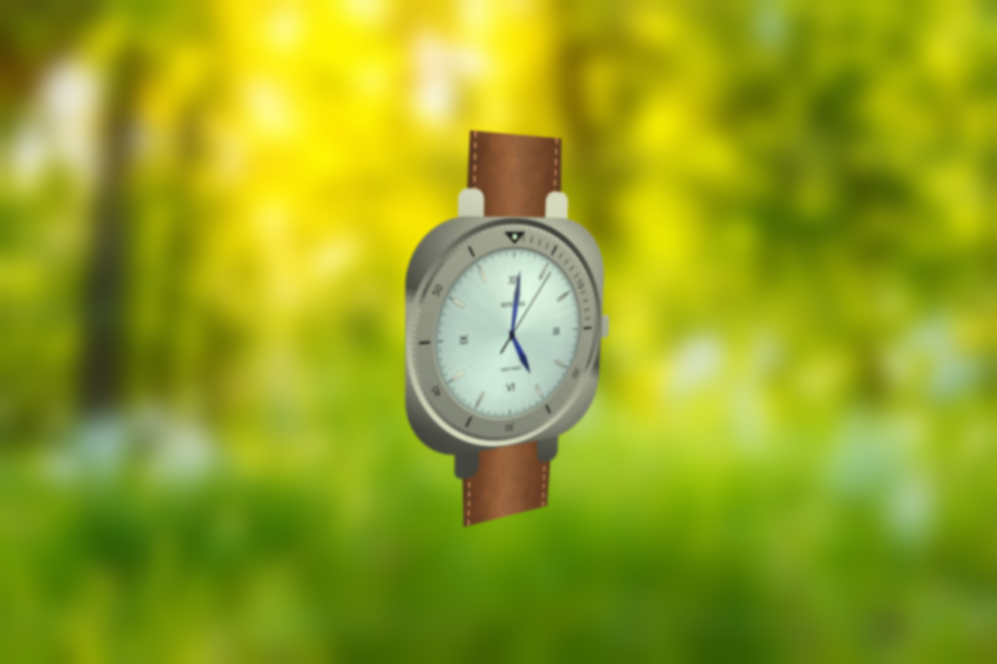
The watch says {"hour": 5, "minute": 1, "second": 6}
